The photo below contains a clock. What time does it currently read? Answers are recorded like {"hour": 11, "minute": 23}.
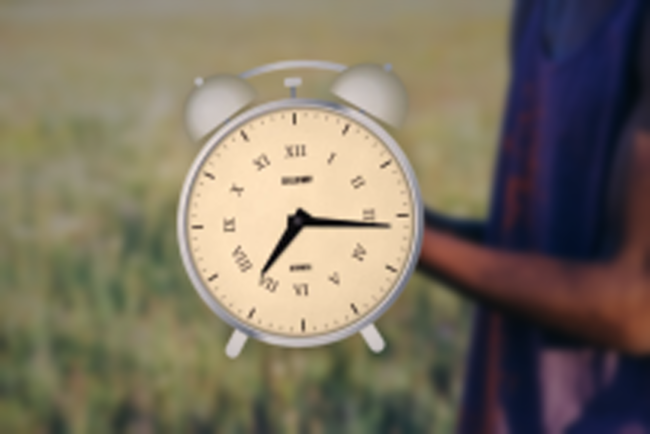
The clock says {"hour": 7, "minute": 16}
